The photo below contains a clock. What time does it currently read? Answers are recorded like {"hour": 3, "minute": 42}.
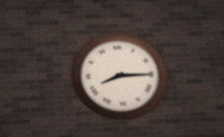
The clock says {"hour": 8, "minute": 15}
